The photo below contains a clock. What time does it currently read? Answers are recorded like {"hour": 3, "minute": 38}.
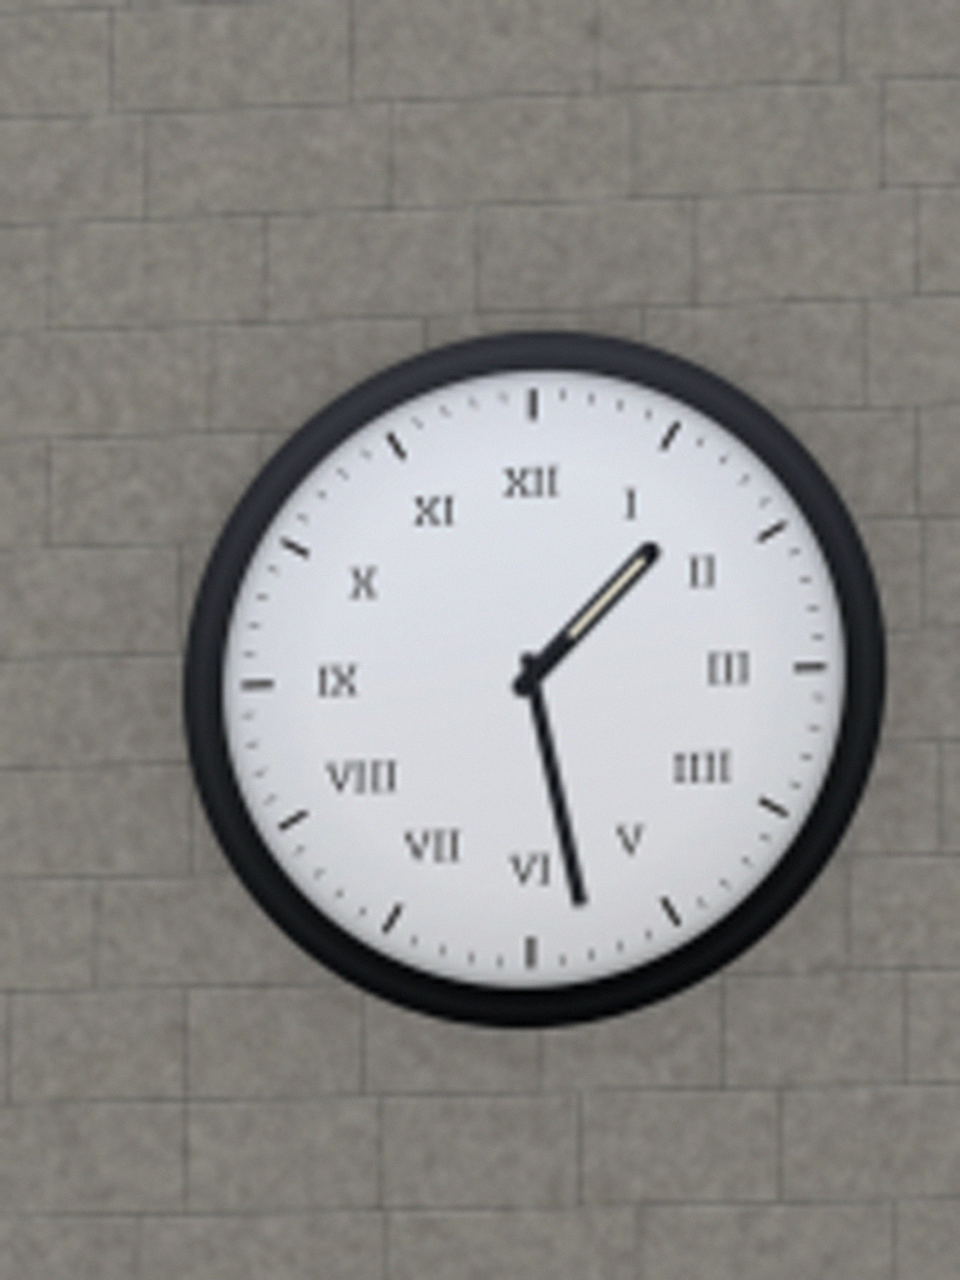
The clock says {"hour": 1, "minute": 28}
